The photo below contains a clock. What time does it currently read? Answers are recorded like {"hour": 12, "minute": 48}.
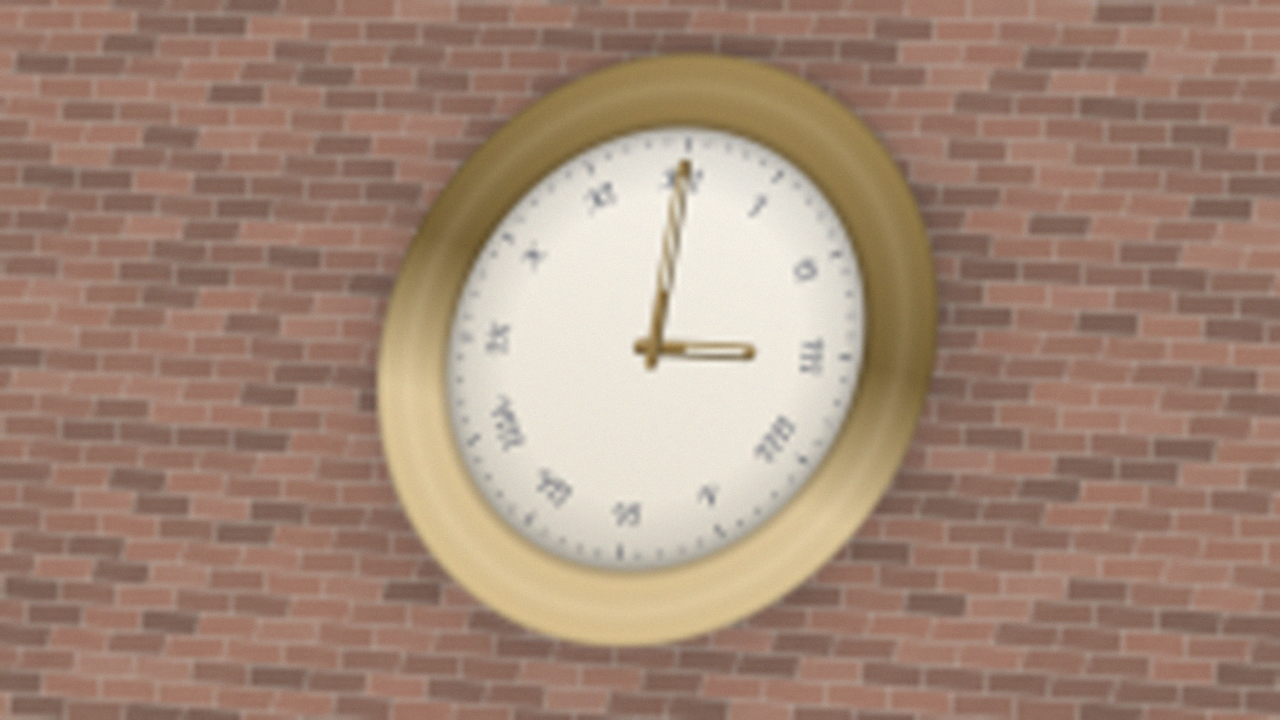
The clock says {"hour": 3, "minute": 0}
